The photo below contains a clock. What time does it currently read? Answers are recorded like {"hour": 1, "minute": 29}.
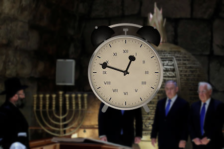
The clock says {"hour": 12, "minute": 48}
